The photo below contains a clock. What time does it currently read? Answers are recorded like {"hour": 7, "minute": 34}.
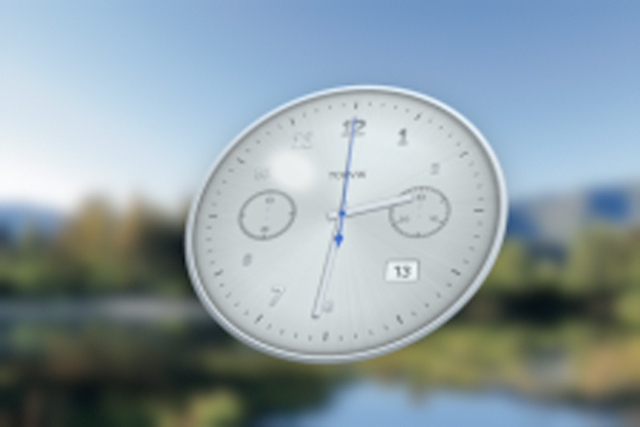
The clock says {"hour": 2, "minute": 31}
